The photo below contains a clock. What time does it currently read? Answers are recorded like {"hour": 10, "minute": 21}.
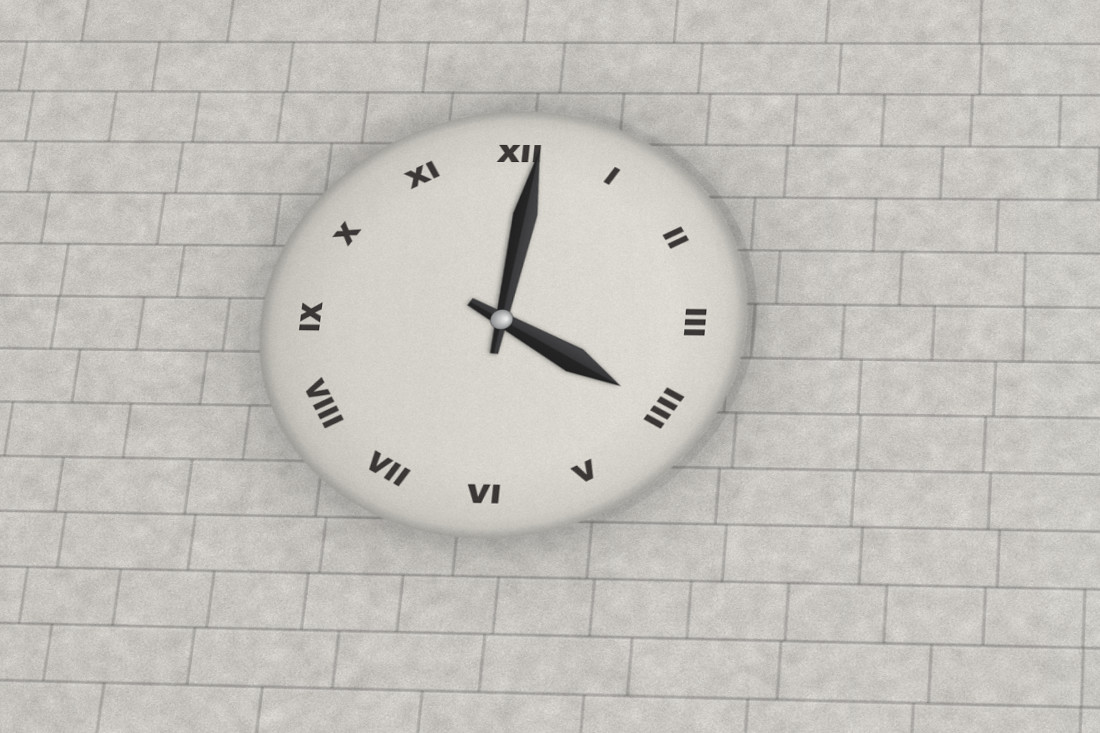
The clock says {"hour": 4, "minute": 1}
